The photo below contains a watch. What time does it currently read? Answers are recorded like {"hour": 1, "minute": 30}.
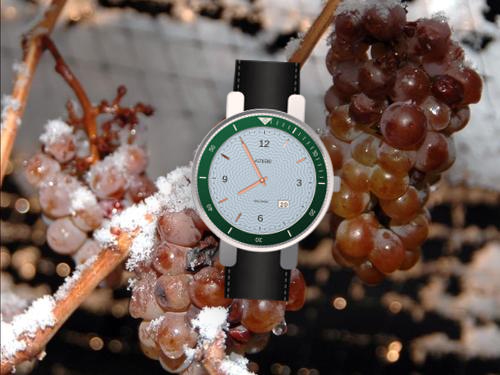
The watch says {"hour": 7, "minute": 55}
